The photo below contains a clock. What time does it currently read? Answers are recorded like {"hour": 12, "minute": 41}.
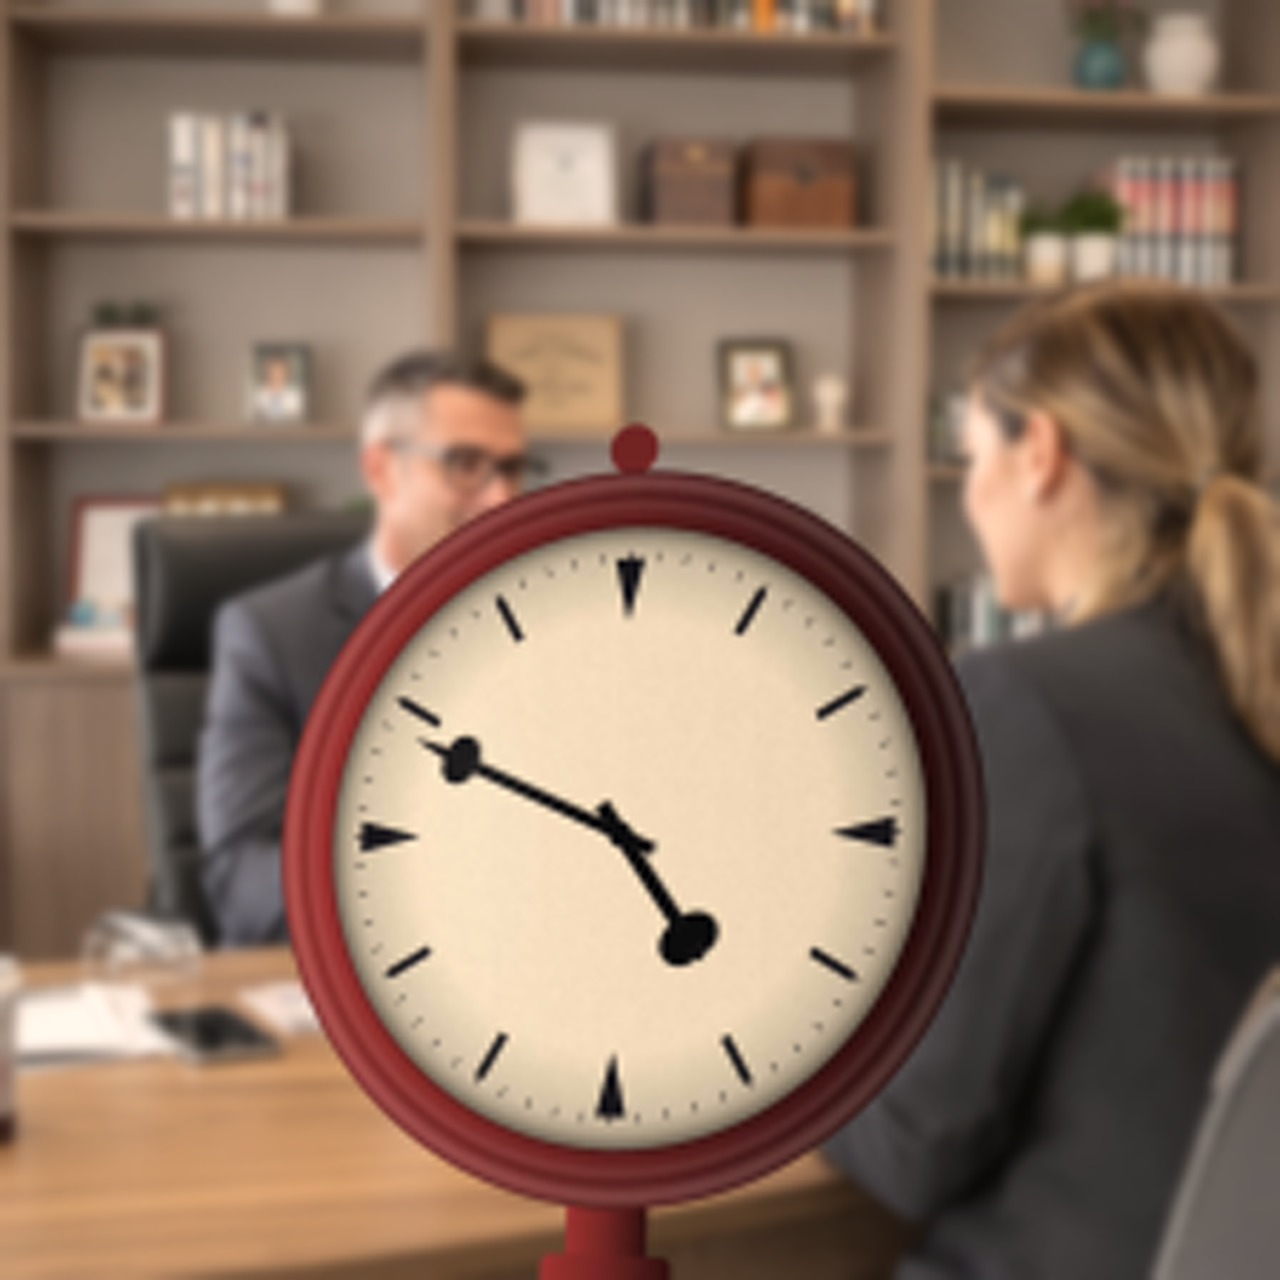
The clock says {"hour": 4, "minute": 49}
